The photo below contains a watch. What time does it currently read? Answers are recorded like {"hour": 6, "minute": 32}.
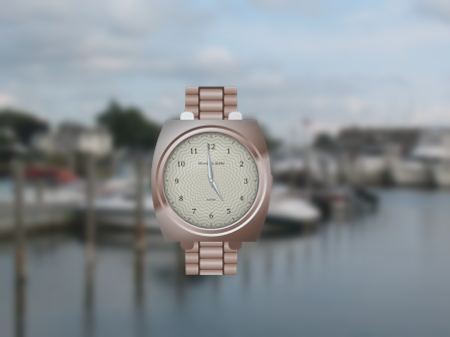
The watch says {"hour": 4, "minute": 59}
